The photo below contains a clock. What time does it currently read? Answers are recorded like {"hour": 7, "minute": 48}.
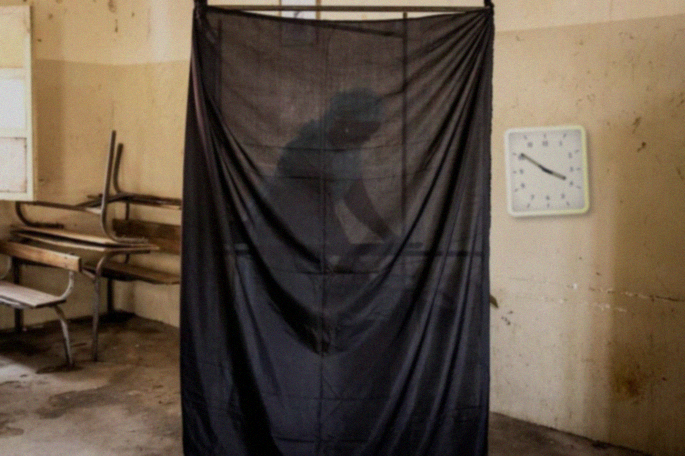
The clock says {"hour": 3, "minute": 51}
